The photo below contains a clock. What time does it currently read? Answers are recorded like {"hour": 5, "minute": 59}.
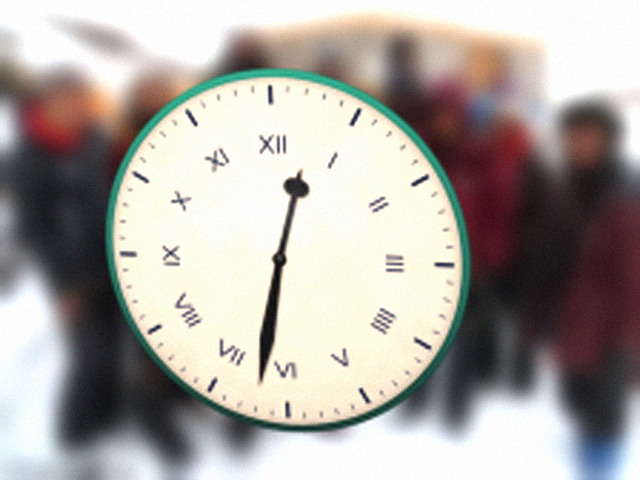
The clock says {"hour": 12, "minute": 32}
